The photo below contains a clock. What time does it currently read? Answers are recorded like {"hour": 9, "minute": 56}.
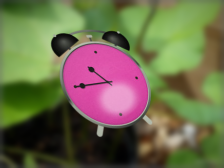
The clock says {"hour": 10, "minute": 45}
